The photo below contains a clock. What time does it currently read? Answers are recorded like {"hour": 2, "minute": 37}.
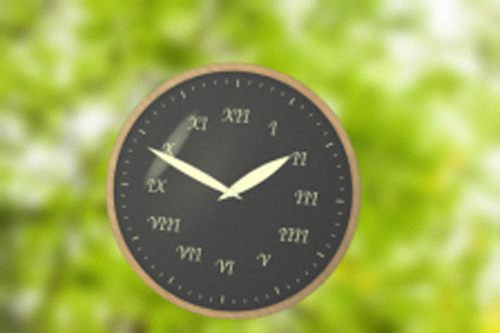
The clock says {"hour": 1, "minute": 49}
